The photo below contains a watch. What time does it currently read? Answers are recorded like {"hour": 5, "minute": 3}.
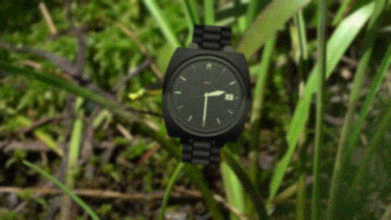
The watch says {"hour": 2, "minute": 30}
